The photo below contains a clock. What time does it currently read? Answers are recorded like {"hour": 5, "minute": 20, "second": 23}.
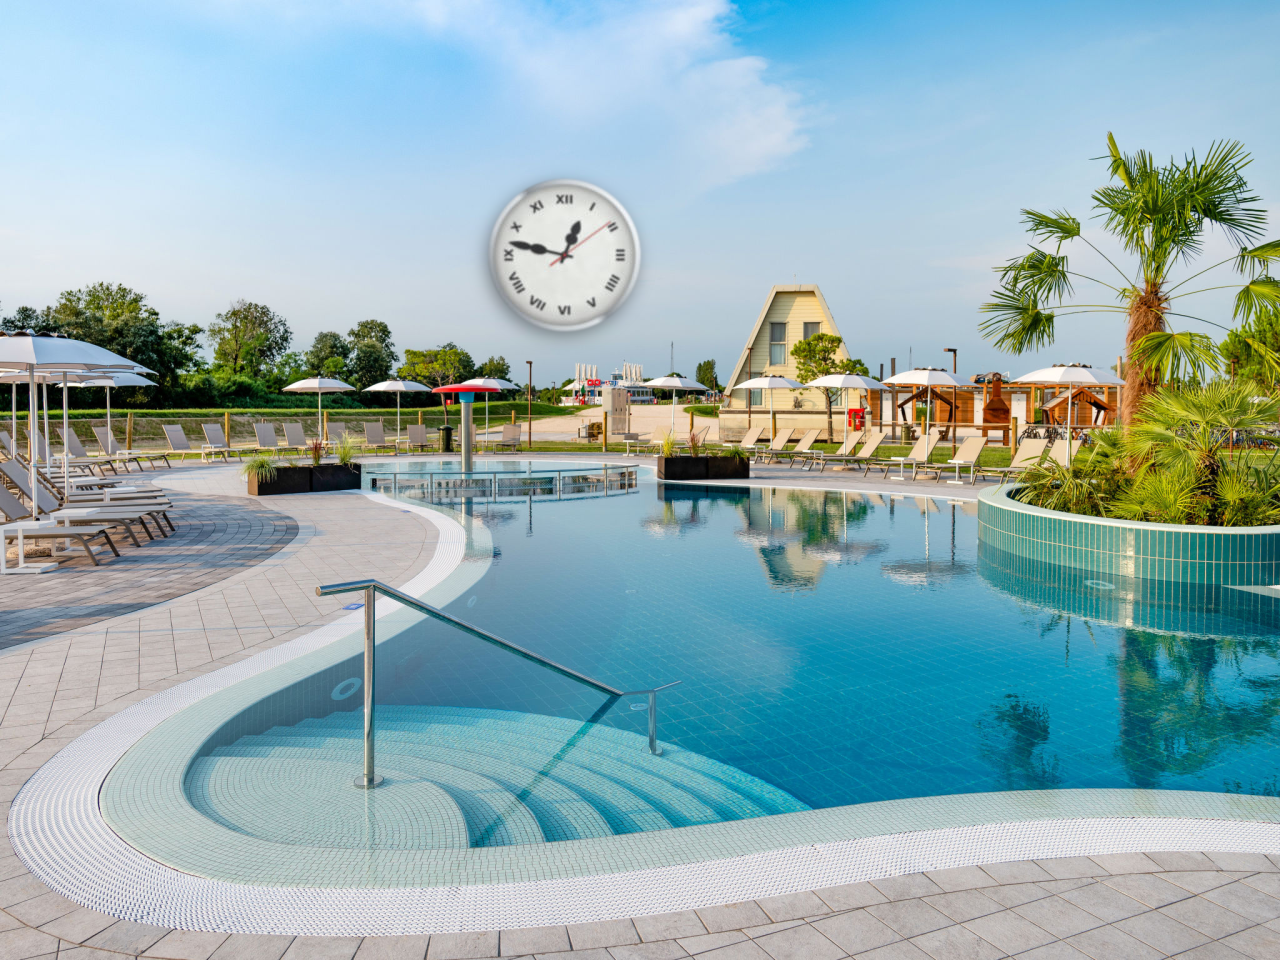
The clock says {"hour": 12, "minute": 47, "second": 9}
